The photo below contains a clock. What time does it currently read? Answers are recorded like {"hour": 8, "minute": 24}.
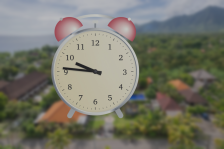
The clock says {"hour": 9, "minute": 46}
